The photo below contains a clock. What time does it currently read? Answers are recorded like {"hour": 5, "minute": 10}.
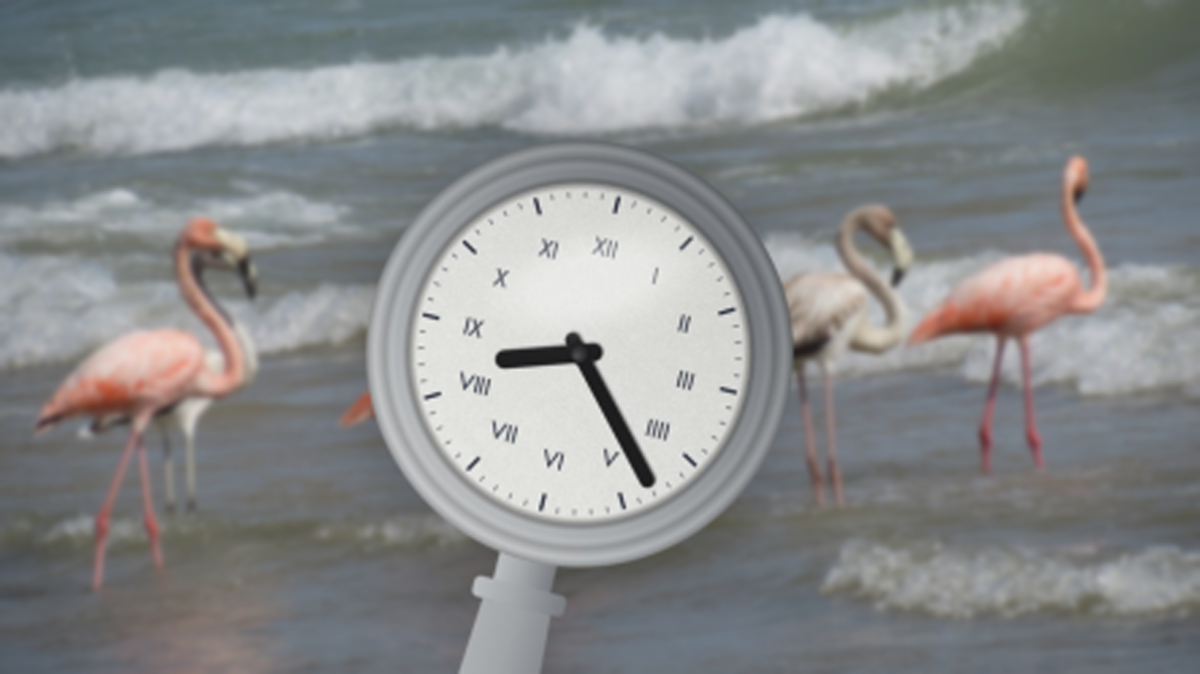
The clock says {"hour": 8, "minute": 23}
